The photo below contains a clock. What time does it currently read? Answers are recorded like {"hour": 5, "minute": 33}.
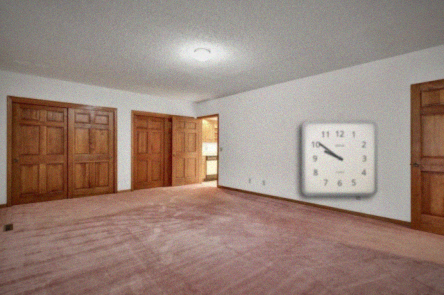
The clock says {"hour": 9, "minute": 51}
